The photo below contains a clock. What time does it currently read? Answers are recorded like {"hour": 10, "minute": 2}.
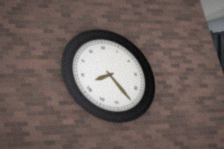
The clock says {"hour": 8, "minute": 25}
